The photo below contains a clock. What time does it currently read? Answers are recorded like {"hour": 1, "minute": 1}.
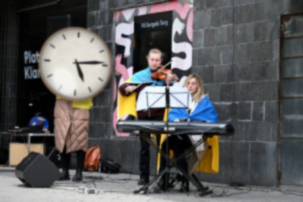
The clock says {"hour": 5, "minute": 14}
